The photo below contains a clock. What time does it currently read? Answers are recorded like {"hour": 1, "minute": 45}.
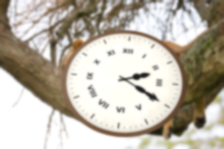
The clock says {"hour": 2, "minute": 20}
